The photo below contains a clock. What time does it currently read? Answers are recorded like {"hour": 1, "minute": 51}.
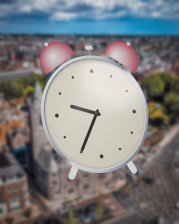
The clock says {"hour": 9, "minute": 35}
